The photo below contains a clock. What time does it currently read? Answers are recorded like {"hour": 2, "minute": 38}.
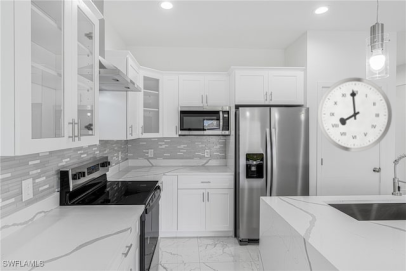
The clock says {"hour": 7, "minute": 59}
